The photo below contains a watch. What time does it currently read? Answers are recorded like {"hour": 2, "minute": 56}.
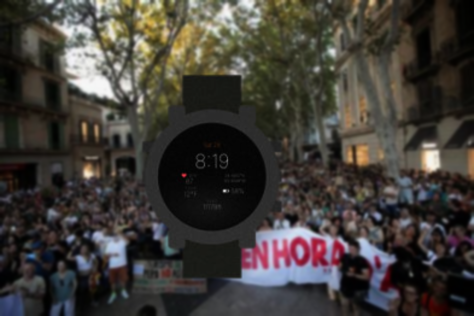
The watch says {"hour": 8, "minute": 19}
